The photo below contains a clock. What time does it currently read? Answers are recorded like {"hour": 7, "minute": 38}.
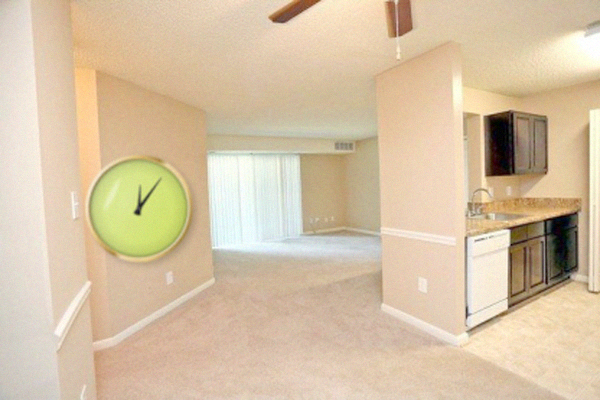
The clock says {"hour": 12, "minute": 6}
